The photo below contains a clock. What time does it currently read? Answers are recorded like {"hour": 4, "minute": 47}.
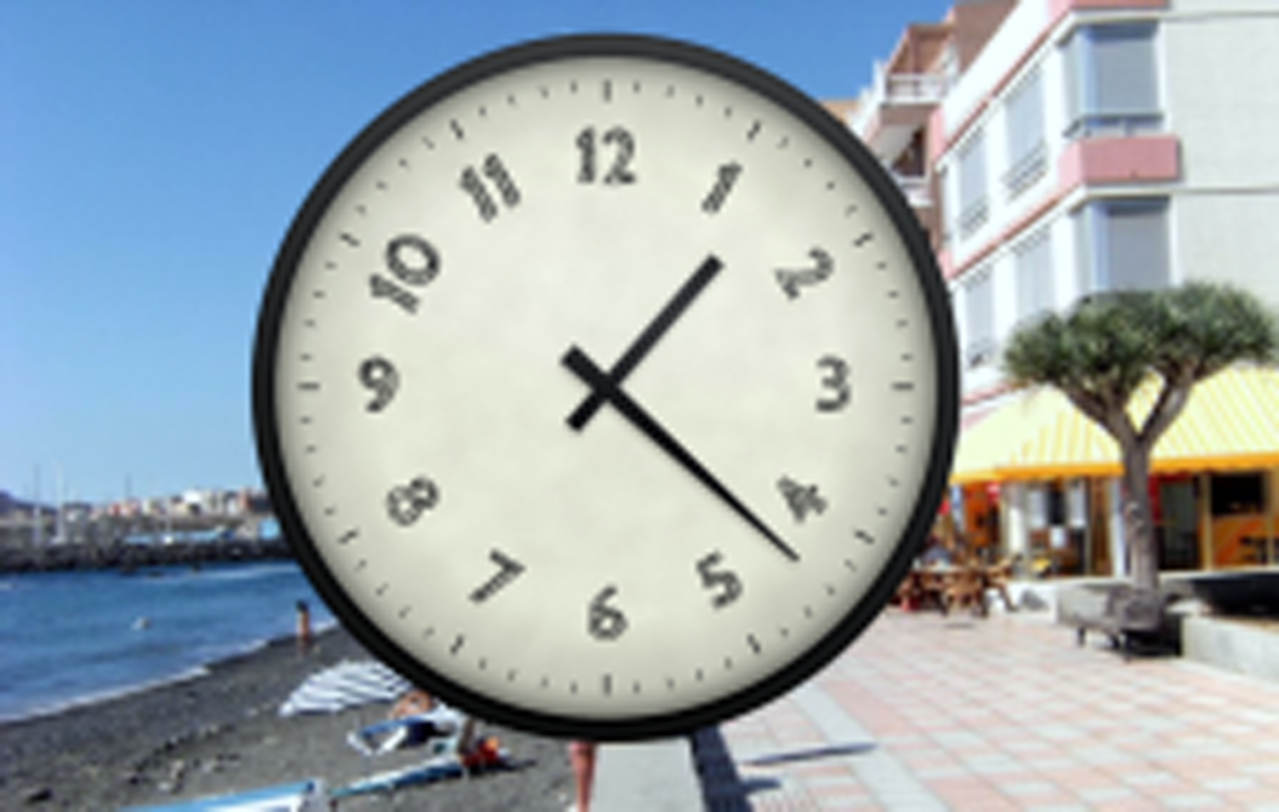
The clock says {"hour": 1, "minute": 22}
